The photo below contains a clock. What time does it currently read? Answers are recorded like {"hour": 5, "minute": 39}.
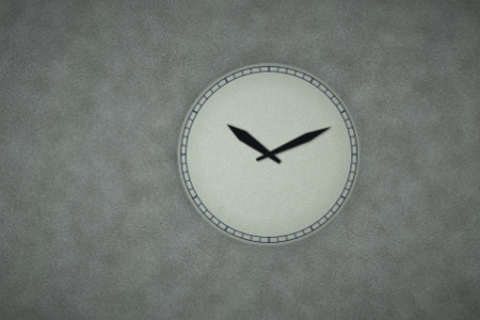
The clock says {"hour": 10, "minute": 11}
